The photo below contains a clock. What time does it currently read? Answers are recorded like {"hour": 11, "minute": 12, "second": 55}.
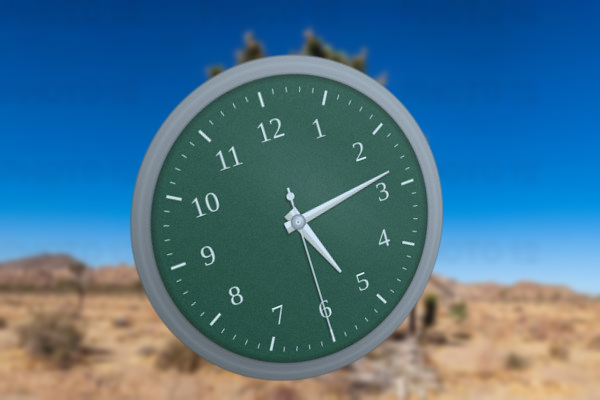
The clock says {"hour": 5, "minute": 13, "second": 30}
